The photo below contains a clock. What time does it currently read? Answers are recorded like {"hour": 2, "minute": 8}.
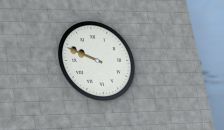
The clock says {"hour": 9, "minute": 49}
